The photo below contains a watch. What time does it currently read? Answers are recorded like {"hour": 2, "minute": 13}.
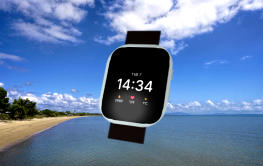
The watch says {"hour": 14, "minute": 34}
